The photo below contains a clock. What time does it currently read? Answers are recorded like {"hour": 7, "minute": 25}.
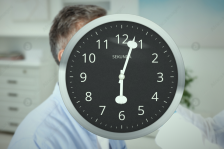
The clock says {"hour": 6, "minute": 3}
